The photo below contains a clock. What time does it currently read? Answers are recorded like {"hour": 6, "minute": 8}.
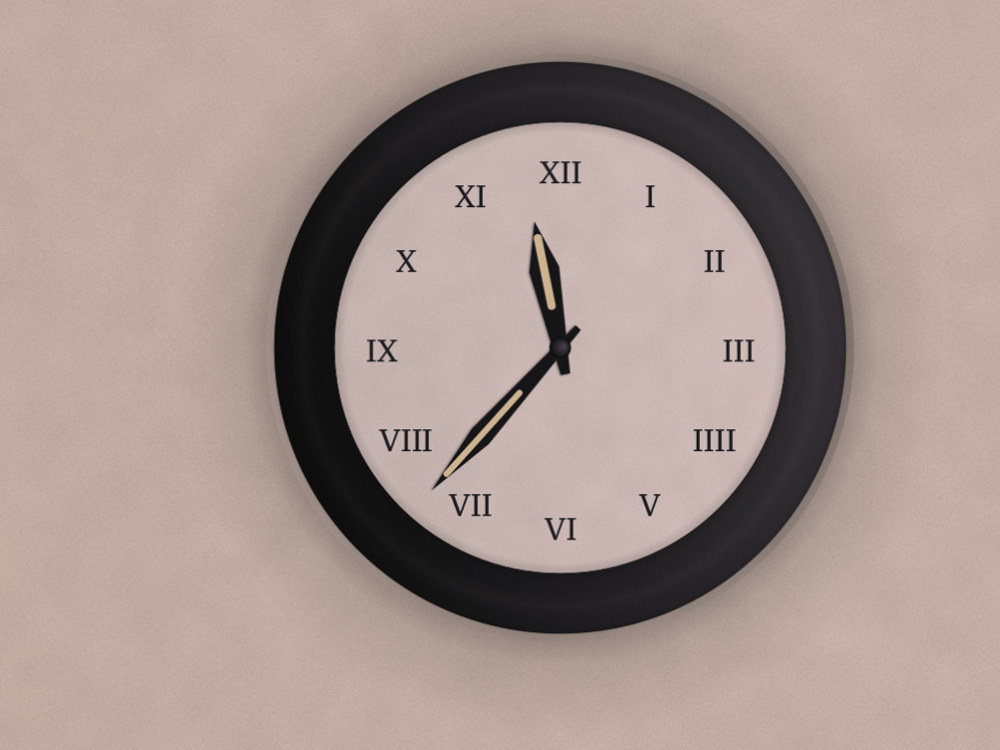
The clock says {"hour": 11, "minute": 37}
